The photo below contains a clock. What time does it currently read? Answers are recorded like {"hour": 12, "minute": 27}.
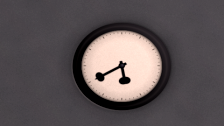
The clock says {"hour": 5, "minute": 40}
